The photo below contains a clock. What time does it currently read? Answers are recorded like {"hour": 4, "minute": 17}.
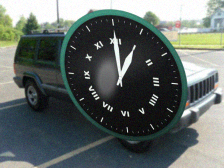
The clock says {"hour": 1, "minute": 0}
